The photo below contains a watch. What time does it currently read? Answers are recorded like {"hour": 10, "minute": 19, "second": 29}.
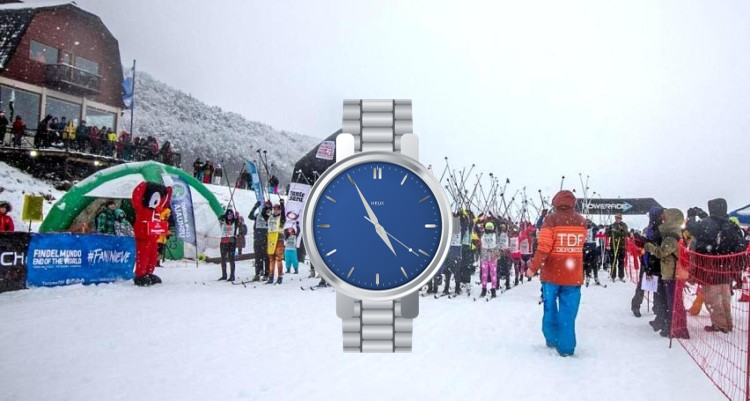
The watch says {"hour": 4, "minute": 55, "second": 21}
